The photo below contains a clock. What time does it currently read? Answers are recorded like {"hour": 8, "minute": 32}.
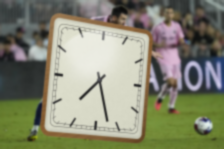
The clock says {"hour": 7, "minute": 27}
